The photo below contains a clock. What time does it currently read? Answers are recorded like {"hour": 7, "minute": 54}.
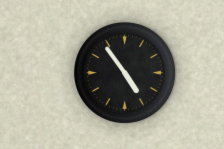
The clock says {"hour": 4, "minute": 54}
